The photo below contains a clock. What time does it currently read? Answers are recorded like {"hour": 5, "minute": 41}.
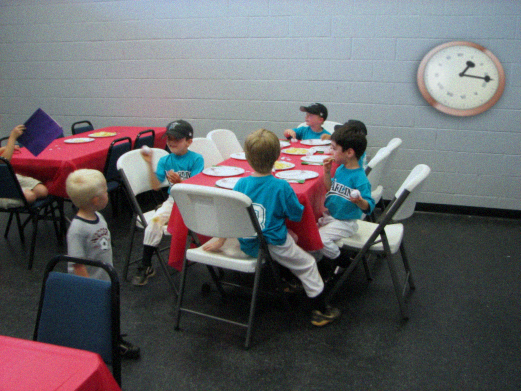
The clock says {"hour": 1, "minute": 17}
